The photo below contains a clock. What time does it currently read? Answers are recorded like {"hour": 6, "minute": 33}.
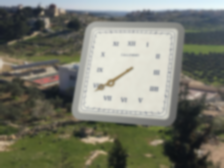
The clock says {"hour": 7, "minute": 39}
